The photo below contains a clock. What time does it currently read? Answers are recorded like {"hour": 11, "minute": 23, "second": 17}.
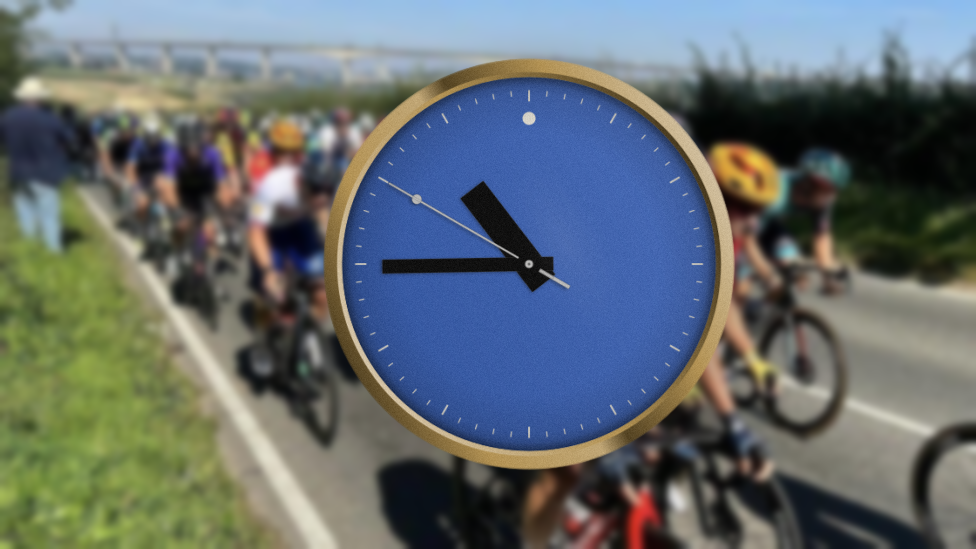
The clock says {"hour": 10, "minute": 44, "second": 50}
